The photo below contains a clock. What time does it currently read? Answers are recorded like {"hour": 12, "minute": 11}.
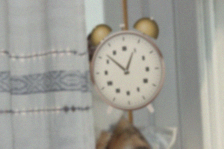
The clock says {"hour": 12, "minute": 52}
